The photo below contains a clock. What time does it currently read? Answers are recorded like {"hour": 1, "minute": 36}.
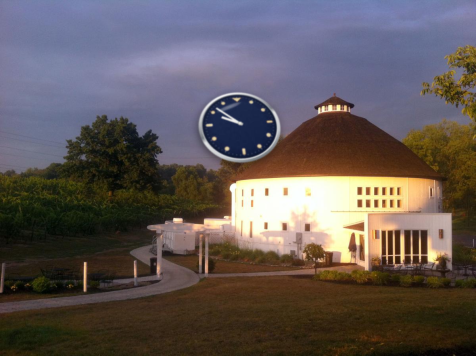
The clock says {"hour": 9, "minute": 52}
